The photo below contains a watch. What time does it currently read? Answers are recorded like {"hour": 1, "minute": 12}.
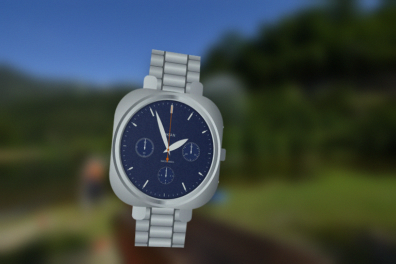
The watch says {"hour": 1, "minute": 56}
